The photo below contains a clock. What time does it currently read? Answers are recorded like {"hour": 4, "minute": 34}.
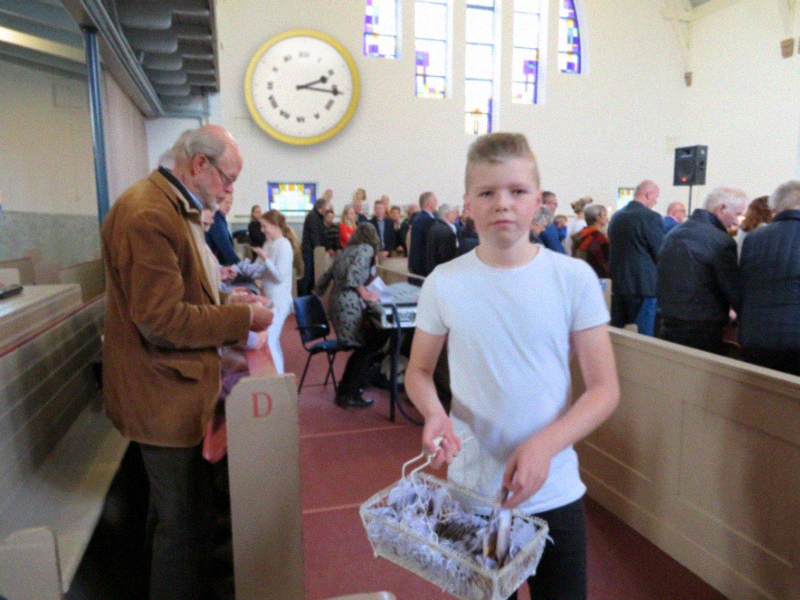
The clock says {"hour": 2, "minute": 16}
